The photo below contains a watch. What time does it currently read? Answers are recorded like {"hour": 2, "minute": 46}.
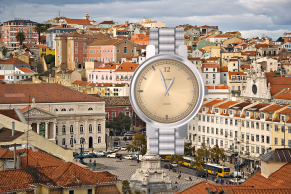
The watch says {"hour": 12, "minute": 57}
